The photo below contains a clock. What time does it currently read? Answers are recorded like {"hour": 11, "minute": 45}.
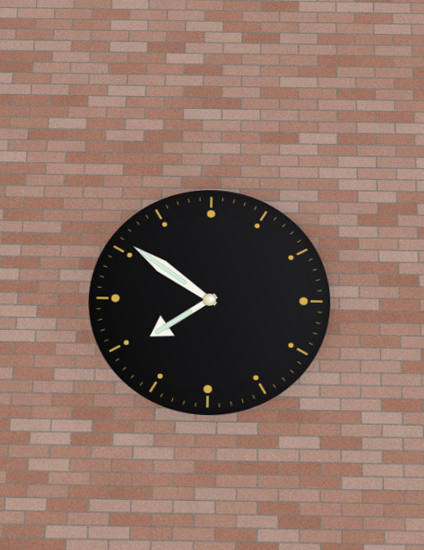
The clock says {"hour": 7, "minute": 51}
